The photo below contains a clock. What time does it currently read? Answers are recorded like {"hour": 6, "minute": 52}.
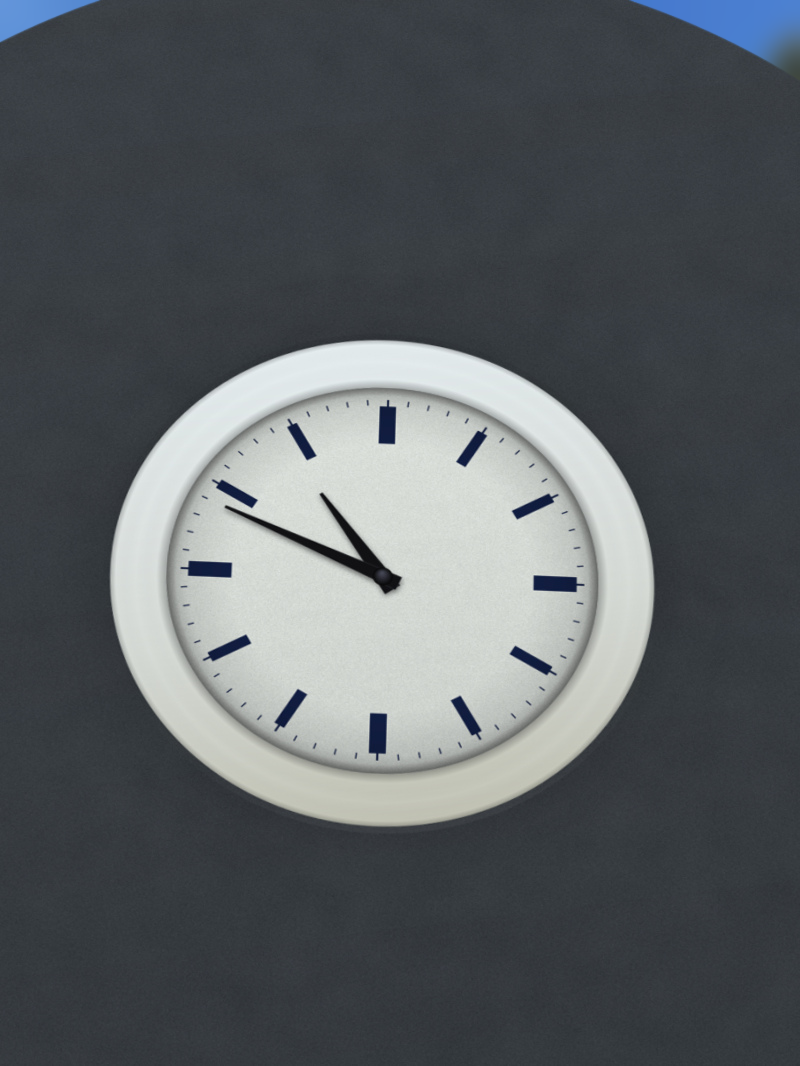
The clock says {"hour": 10, "minute": 49}
